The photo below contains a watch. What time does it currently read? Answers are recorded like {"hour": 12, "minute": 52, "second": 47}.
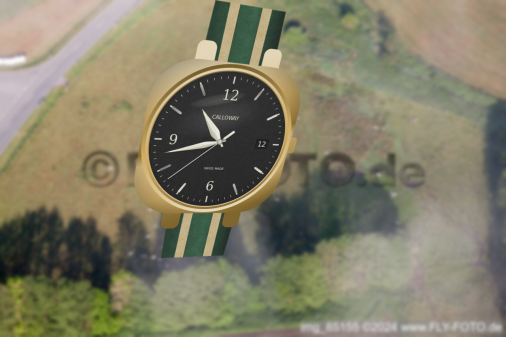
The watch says {"hour": 10, "minute": 42, "second": 38}
